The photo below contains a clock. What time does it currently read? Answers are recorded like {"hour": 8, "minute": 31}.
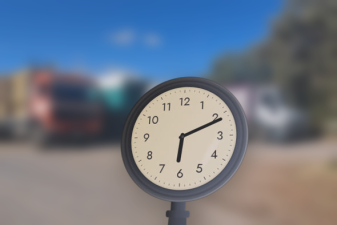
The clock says {"hour": 6, "minute": 11}
